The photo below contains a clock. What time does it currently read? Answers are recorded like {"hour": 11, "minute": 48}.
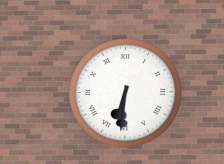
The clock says {"hour": 6, "minute": 31}
